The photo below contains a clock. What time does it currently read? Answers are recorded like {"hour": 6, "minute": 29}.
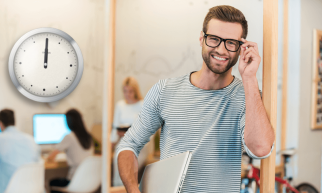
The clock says {"hour": 12, "minute": 0}
